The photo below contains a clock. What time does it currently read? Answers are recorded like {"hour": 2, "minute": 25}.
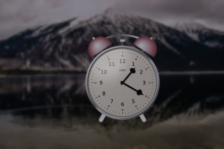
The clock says {"hour": 1, "minute": 20}
